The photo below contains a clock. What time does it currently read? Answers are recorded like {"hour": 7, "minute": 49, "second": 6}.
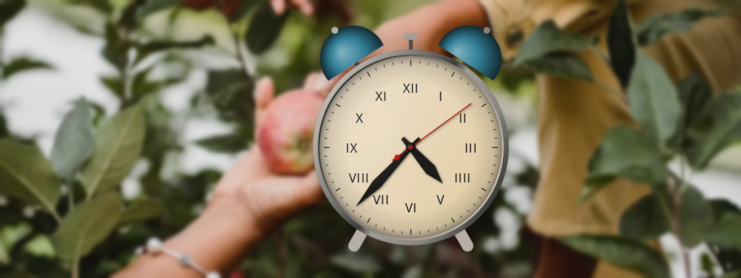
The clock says {"hour": 4, "minute": 37, "second": 9}
